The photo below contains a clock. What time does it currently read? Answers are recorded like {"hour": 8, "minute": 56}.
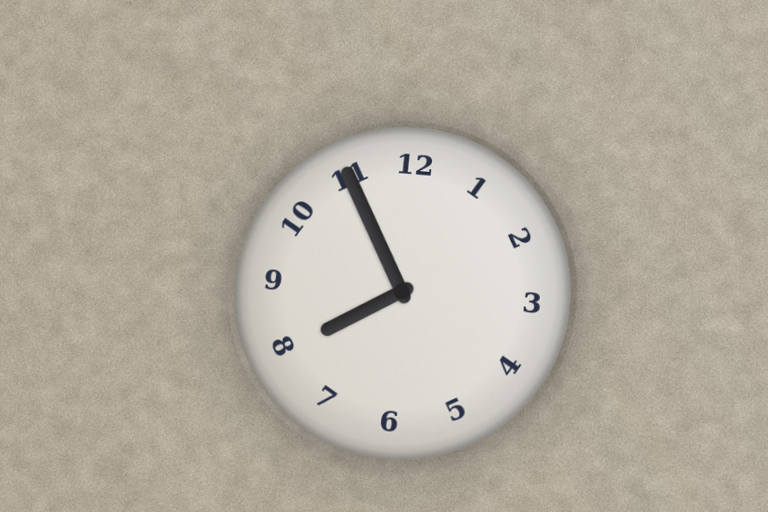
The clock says {"hour": 7, "minute": 55}
